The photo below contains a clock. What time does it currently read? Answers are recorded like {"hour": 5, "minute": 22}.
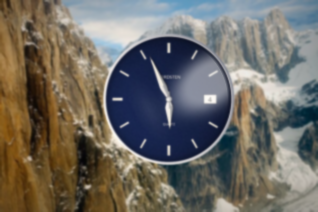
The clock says {"hour": 5, "minute": 56}
